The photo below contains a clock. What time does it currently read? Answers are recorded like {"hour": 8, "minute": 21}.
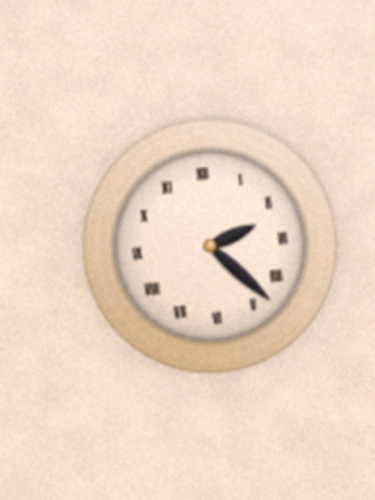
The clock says {"hour": 2, "minute": 23}
